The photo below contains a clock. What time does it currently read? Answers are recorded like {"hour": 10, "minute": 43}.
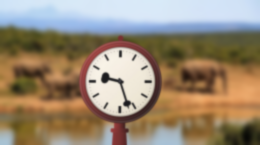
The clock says {"hour": 9, "minute": 27}
